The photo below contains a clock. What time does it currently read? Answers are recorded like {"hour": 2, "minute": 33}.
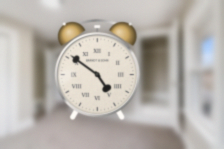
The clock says {"hour": 4, "minute": 51}
